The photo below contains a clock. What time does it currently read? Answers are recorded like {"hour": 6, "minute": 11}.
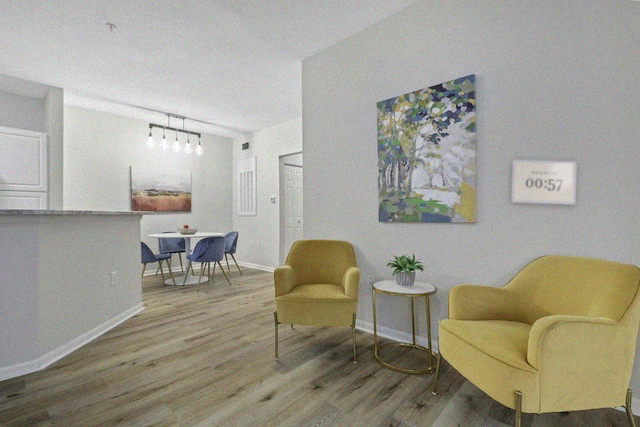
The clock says {"hour": 0, "minute": 57}
